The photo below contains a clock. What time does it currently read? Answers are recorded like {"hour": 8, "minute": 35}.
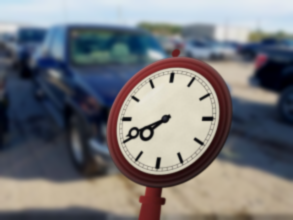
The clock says {"hour": 7, "minute": 41}
